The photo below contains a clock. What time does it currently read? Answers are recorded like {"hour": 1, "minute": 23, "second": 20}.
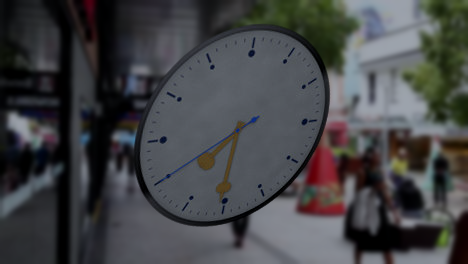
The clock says {"hour": 7, "minute": 30, "second": 40}
